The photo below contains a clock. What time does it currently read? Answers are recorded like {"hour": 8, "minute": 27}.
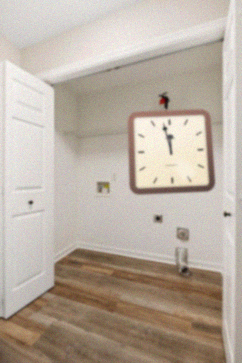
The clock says {"hour": 11, "minute": 58}
